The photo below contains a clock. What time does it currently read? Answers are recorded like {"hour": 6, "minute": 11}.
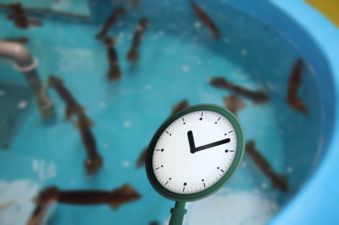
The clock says {"hour": 11, "minute": 12}
